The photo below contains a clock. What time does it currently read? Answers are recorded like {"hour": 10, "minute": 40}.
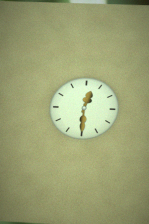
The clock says {"hour": 12, "minute": 30}
